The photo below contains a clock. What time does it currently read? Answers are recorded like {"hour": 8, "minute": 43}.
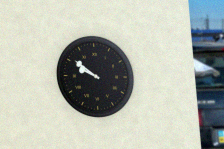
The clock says {"hour": 9, "minute": 51}
